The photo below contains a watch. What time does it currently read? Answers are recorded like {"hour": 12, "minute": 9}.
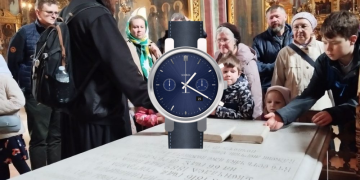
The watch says {"hour": 1, "minute": 20}
